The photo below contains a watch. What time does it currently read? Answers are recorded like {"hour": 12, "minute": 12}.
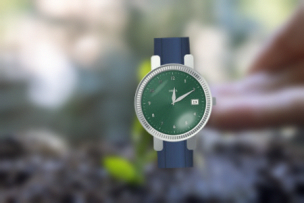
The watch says {"hour": 12, "minute": 10}
